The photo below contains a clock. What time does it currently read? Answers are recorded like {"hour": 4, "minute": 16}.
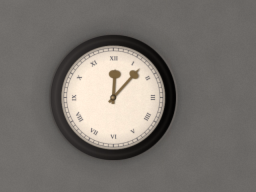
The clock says {"hour": 12, "minute": 7}
